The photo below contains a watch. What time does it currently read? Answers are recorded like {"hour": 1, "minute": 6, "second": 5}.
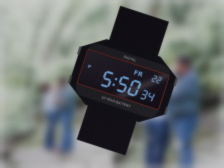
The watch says {"hour": 5, "minute": 50, "second": 34}
